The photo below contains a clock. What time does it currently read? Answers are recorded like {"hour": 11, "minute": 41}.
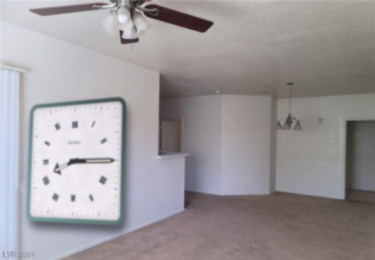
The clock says {"hour": 8, "minute": 15}
